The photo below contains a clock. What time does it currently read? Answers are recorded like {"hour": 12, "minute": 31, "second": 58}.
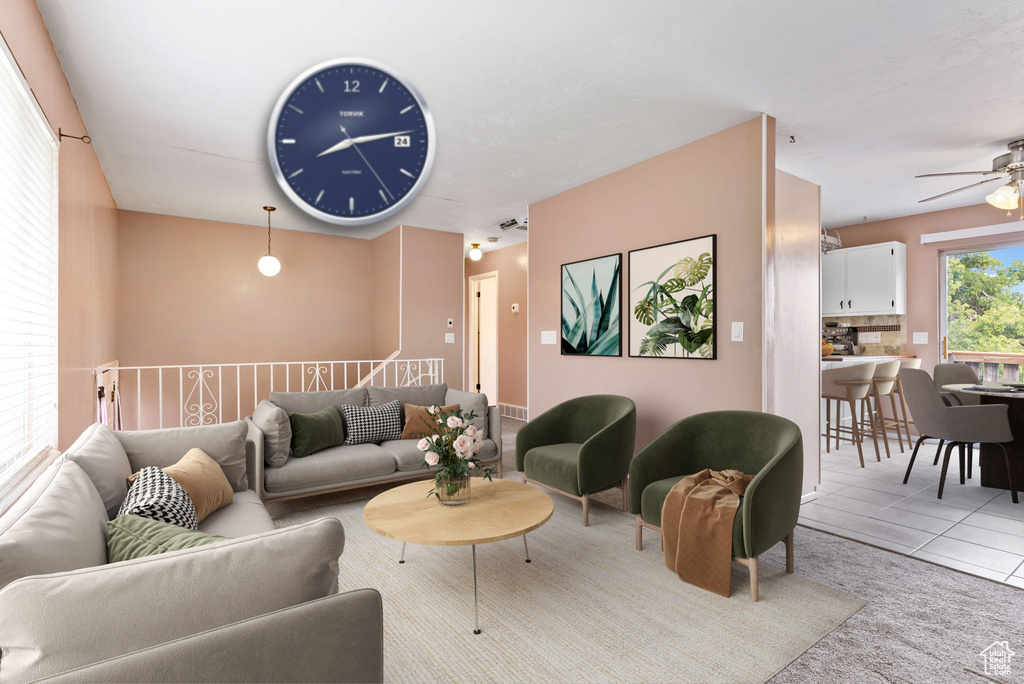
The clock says {"hour": 8, "minute": 13, "second": 24}
